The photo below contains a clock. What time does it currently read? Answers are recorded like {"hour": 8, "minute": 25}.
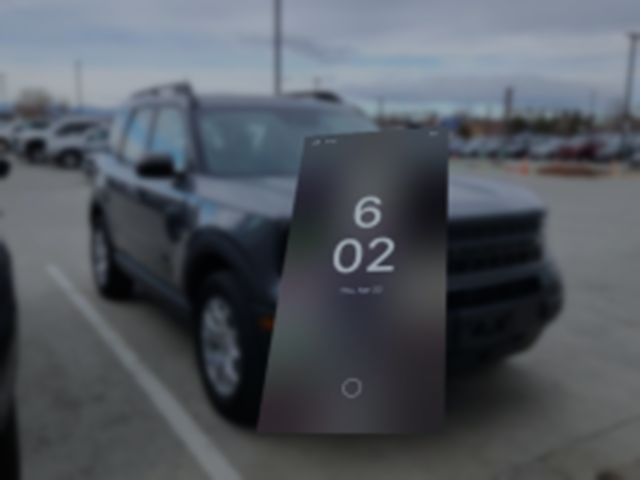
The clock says {"hour": 6, "minute": 2}
